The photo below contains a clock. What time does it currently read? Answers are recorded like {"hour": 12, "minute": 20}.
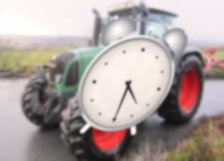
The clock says {"hour": 4, "minute": 30}
